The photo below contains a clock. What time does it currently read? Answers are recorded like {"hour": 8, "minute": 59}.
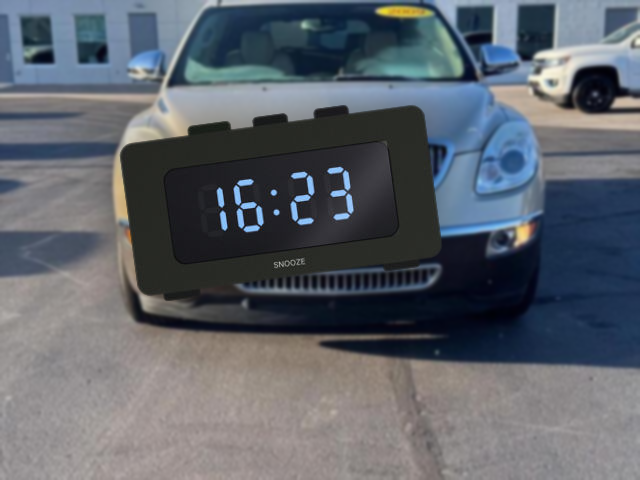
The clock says {"hour": 16, "minute": 23}
